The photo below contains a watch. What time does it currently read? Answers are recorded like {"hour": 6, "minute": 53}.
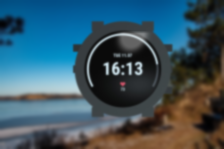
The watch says {"hour": 16, "minute": 13}
